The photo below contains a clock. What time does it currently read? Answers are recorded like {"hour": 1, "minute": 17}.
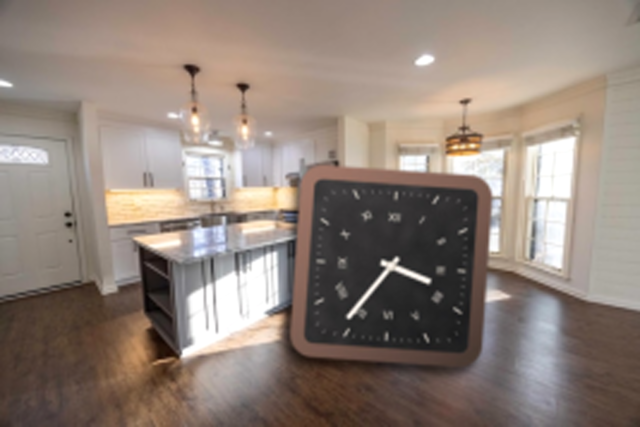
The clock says {"hour": 3, "minute": 36}
